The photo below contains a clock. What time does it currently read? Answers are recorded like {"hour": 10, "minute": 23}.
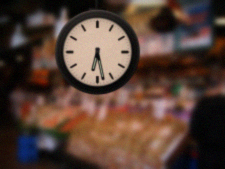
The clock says {"hour": 6, "minute": 28}
